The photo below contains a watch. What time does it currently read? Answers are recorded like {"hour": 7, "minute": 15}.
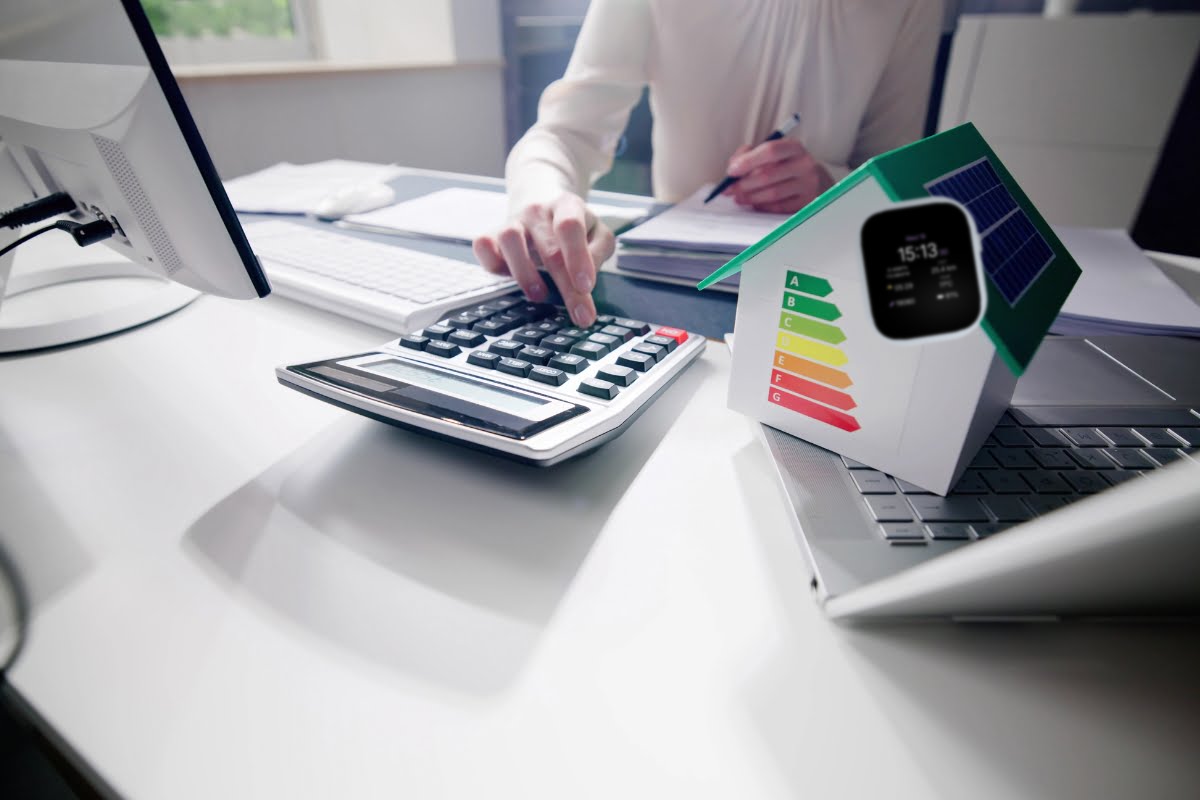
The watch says {"hour": 15, "minute": 13}
